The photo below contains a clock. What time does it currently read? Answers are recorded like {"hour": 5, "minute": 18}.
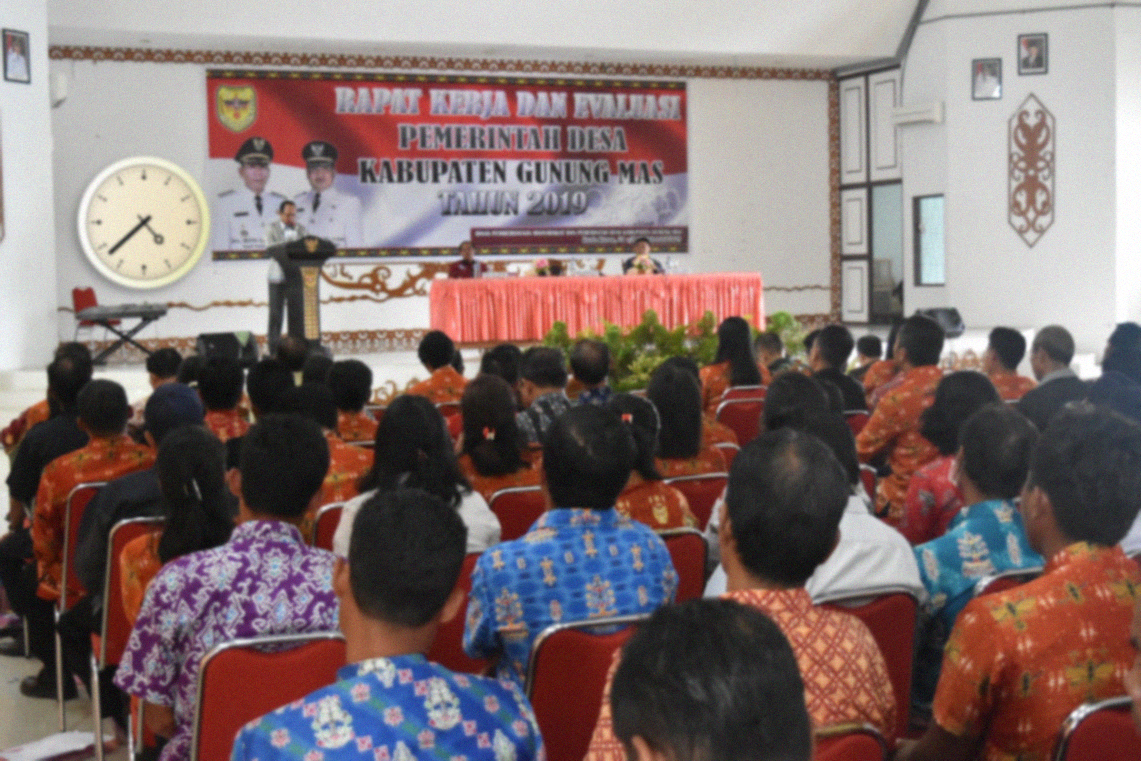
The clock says {"hour": 4, "minute": 38}
